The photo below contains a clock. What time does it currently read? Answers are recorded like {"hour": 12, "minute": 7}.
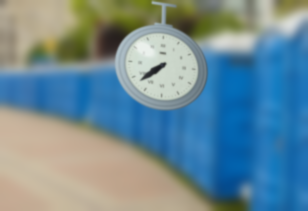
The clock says {"hour": 7, "minute": 38}
